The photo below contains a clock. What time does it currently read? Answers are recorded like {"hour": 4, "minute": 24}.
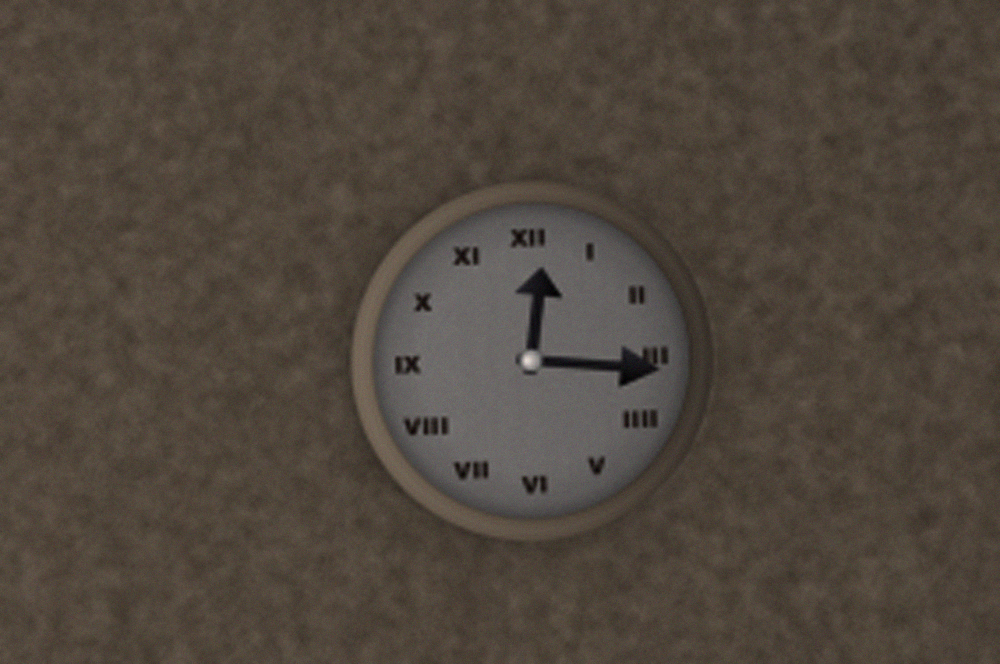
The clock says {"hour": 12, "minute": 16}
